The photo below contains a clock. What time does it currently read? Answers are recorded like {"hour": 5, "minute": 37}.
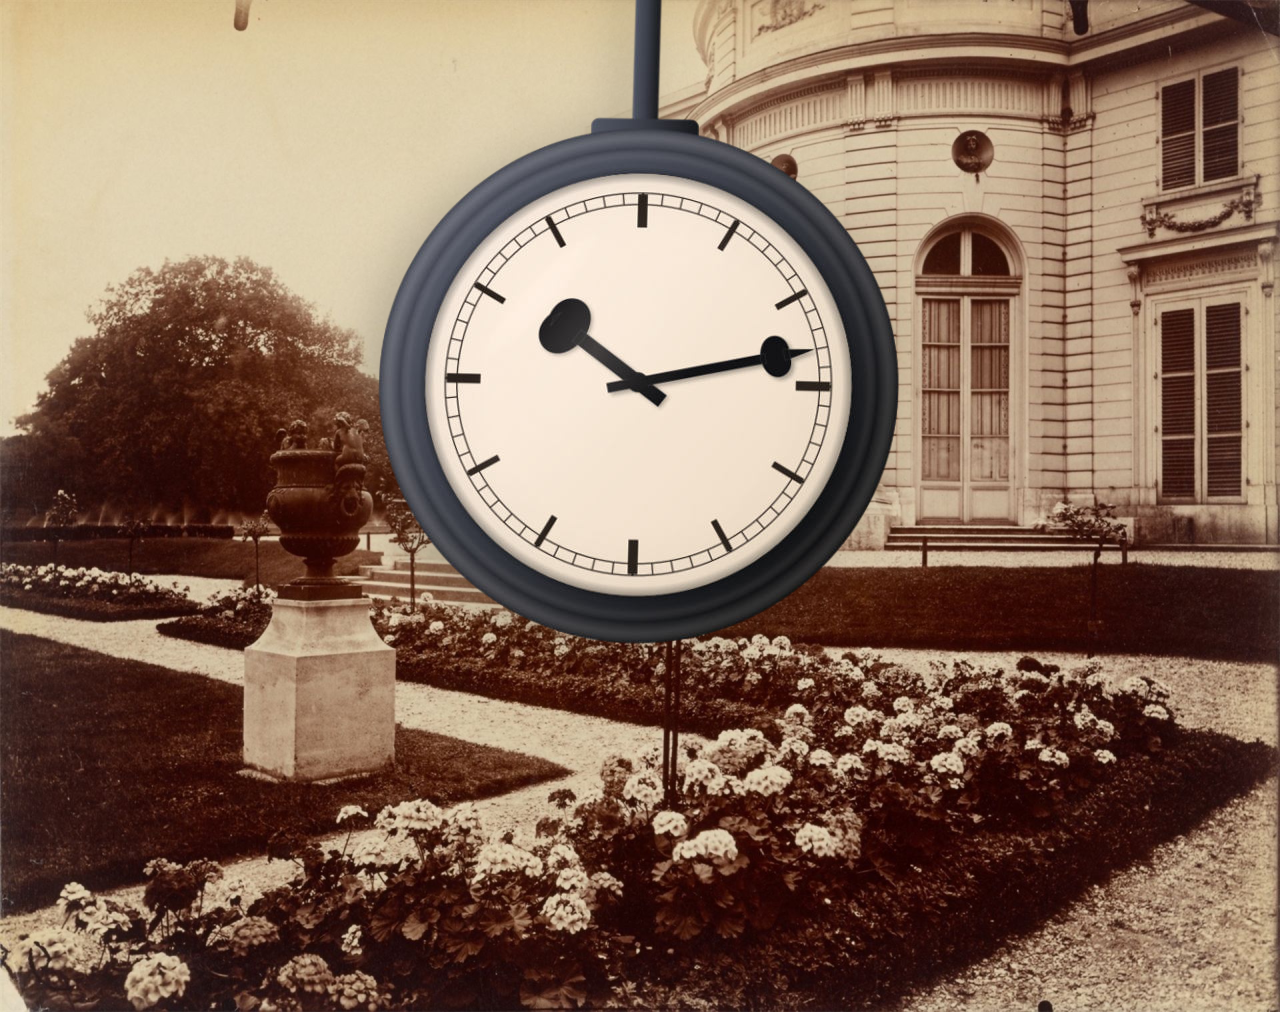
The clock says {"hour": 10, "minute": 13}
